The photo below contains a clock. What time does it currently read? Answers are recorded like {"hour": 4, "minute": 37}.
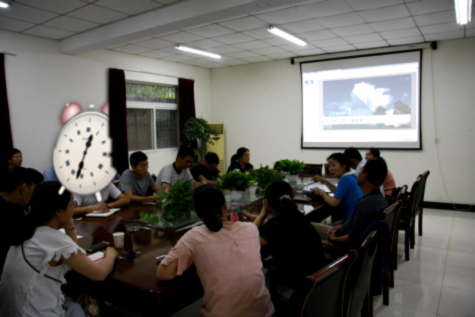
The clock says {"hour": 12, "minute": 32}
